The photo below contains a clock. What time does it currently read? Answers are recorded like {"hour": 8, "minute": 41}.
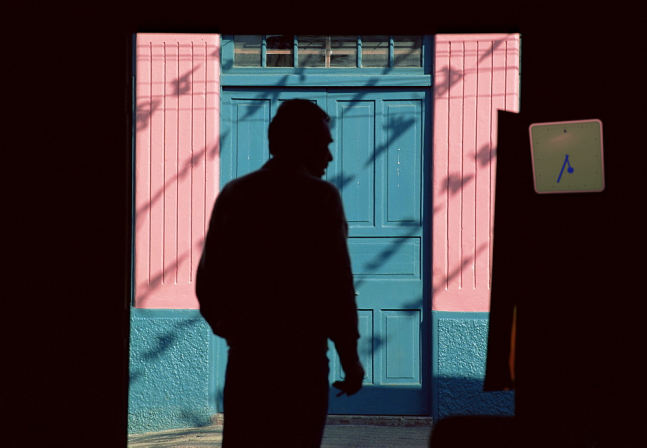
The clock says {"hour": 5, "minute": 34}
